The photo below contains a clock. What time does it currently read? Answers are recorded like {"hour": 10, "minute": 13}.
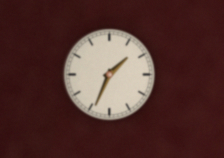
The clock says {"hour": 1, "minute": 34}
